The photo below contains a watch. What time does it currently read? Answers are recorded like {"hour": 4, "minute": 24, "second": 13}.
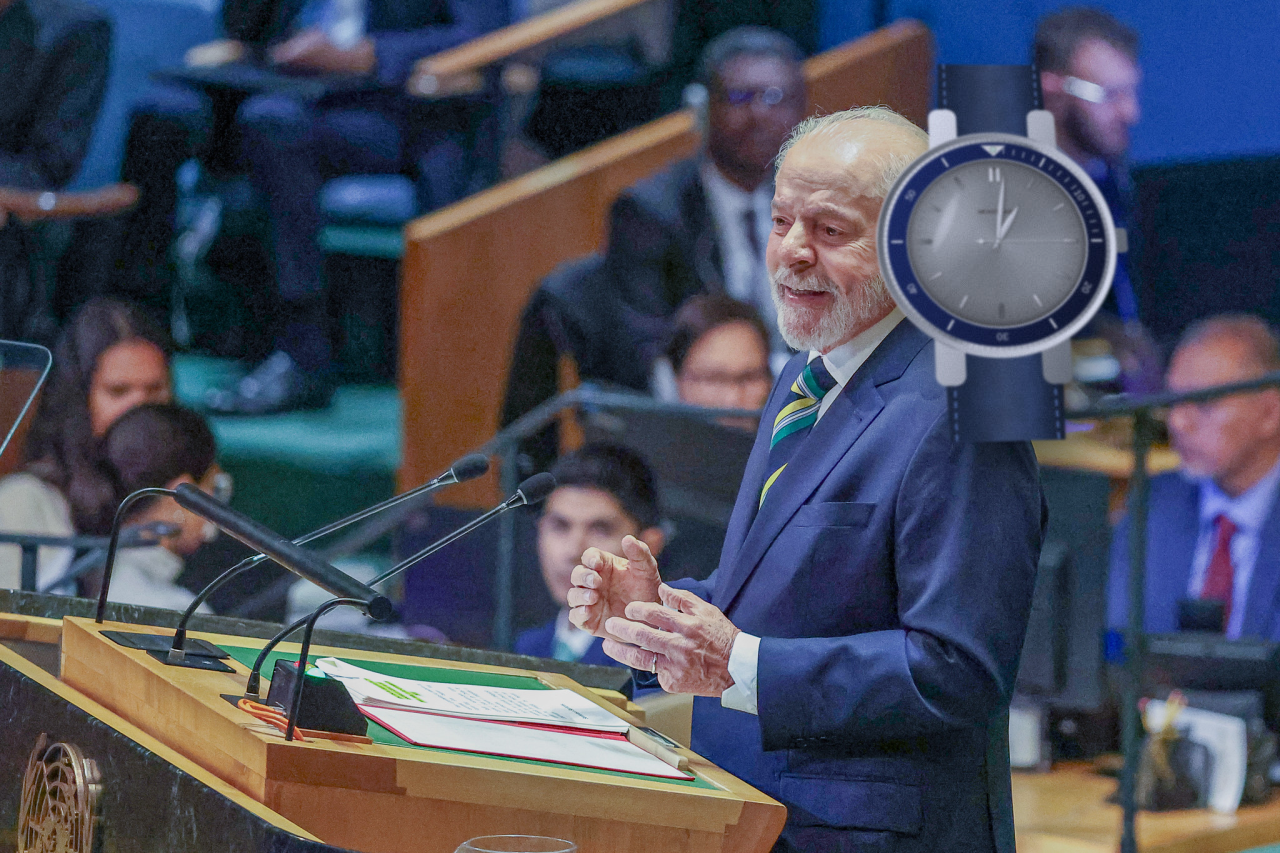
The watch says {"hour": 1, "minute": 1, "second": 15}
